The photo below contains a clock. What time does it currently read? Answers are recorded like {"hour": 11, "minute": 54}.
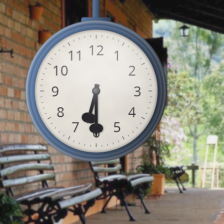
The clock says {"hour": 6, "minute": 30}
